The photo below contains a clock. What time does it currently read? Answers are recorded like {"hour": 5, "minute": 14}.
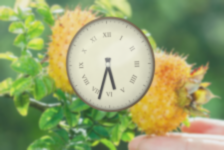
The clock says {"hour": 5, "minute": 33}
